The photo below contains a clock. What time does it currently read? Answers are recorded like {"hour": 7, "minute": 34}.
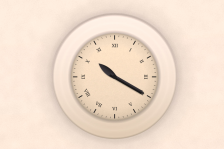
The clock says {"hour": 10, "minute": 20}
